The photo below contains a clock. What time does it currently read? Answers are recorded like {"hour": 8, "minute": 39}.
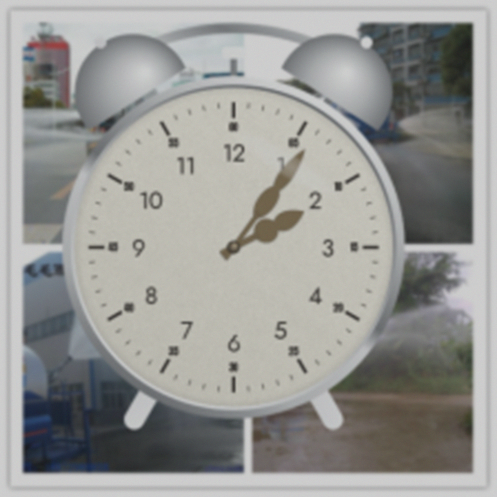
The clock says {"hour": 2, "minute": 6}
